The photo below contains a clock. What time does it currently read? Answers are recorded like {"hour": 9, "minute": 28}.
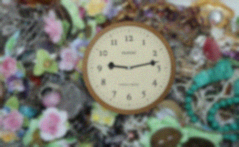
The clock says {"hour": 9, "minute": 13}
